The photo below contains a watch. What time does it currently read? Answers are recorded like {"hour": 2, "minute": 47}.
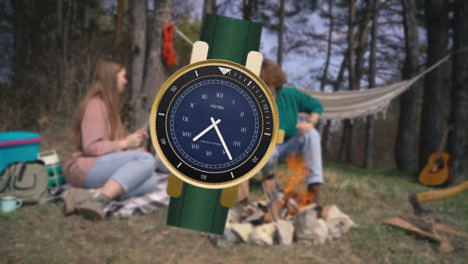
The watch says {"hour": 7, "minute": 24}
